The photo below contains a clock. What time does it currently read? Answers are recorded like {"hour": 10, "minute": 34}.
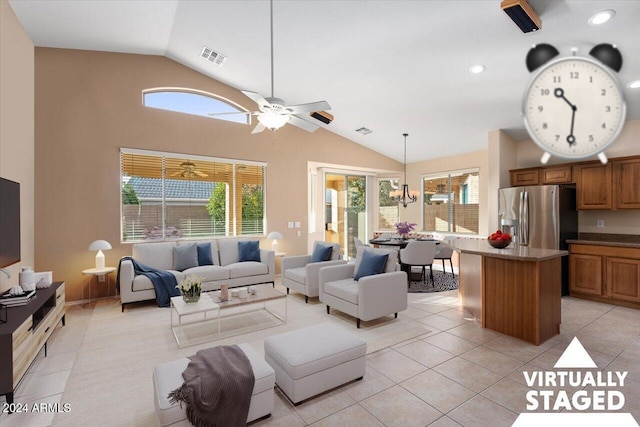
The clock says {"hour": 10, "minute": 31}
